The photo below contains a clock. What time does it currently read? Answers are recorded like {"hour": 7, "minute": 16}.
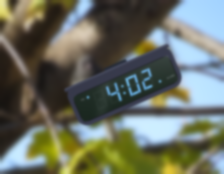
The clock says {"hour": 4, "minute": 2}
